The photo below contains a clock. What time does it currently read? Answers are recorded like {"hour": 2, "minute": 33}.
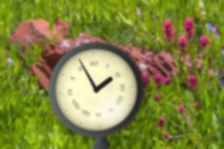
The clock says {"hour": 1, "minute": 56}
